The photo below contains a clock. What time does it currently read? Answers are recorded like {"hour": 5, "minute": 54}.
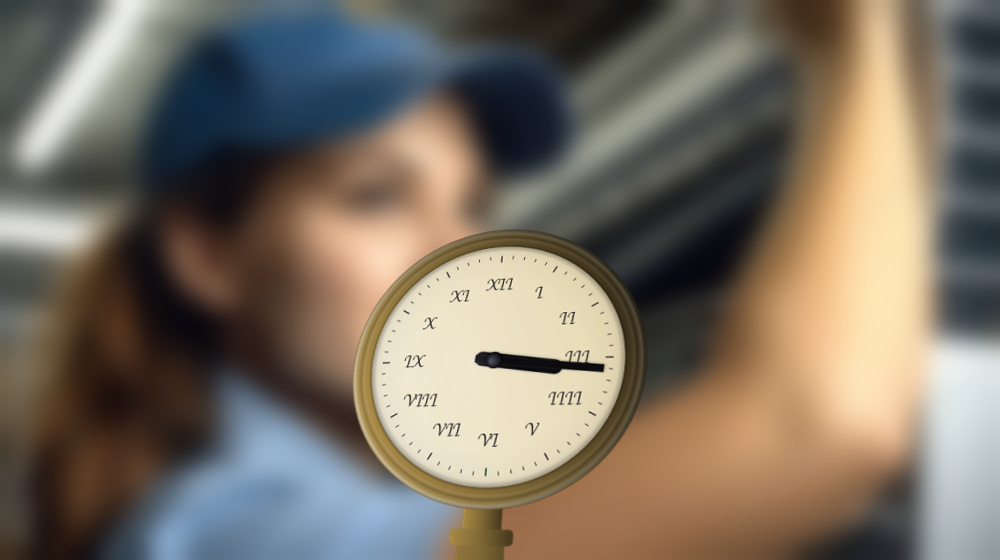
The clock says {"hour": 3, "minute": 16}
